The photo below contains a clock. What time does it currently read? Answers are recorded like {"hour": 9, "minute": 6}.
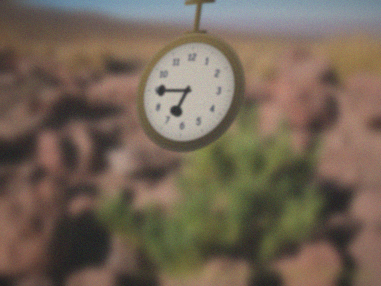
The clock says {"hour": 6, "minute": 45}
